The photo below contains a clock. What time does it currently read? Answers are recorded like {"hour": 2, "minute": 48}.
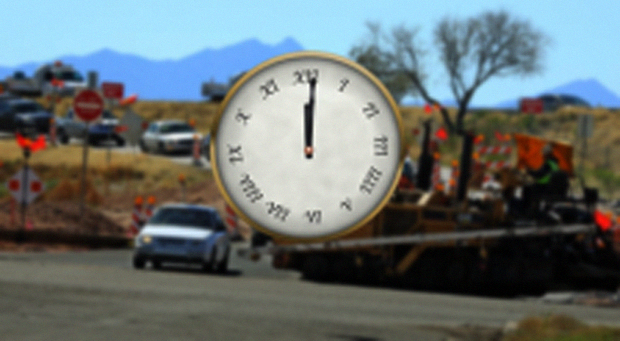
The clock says {"hour": 12, "minute": 1}
